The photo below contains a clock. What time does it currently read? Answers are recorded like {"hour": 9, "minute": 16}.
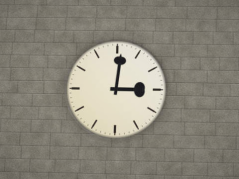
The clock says {"hour": 3, "minute": 1}
